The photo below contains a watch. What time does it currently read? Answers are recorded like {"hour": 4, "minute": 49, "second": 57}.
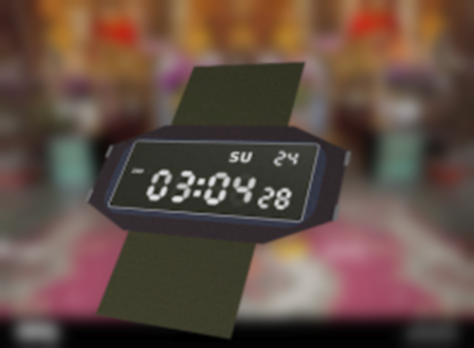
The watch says {"hour": 3, "minute": 4, "second": 28}
